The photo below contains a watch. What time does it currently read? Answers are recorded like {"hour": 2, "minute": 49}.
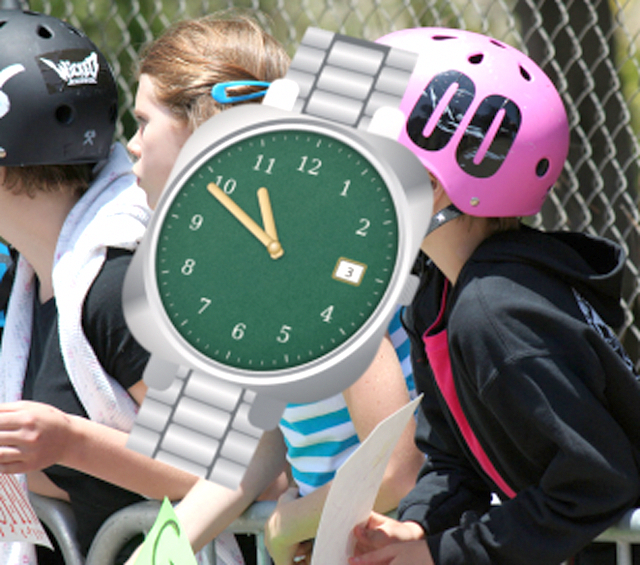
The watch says {"hour": 10, "minute": 49}
